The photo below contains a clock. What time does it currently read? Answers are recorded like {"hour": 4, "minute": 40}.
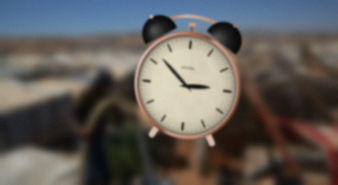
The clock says {"hour": 2, "minute": 52}
